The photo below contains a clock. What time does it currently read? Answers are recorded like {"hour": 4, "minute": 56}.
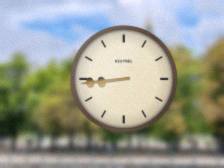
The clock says {"hour": 8, "minute": 44}
